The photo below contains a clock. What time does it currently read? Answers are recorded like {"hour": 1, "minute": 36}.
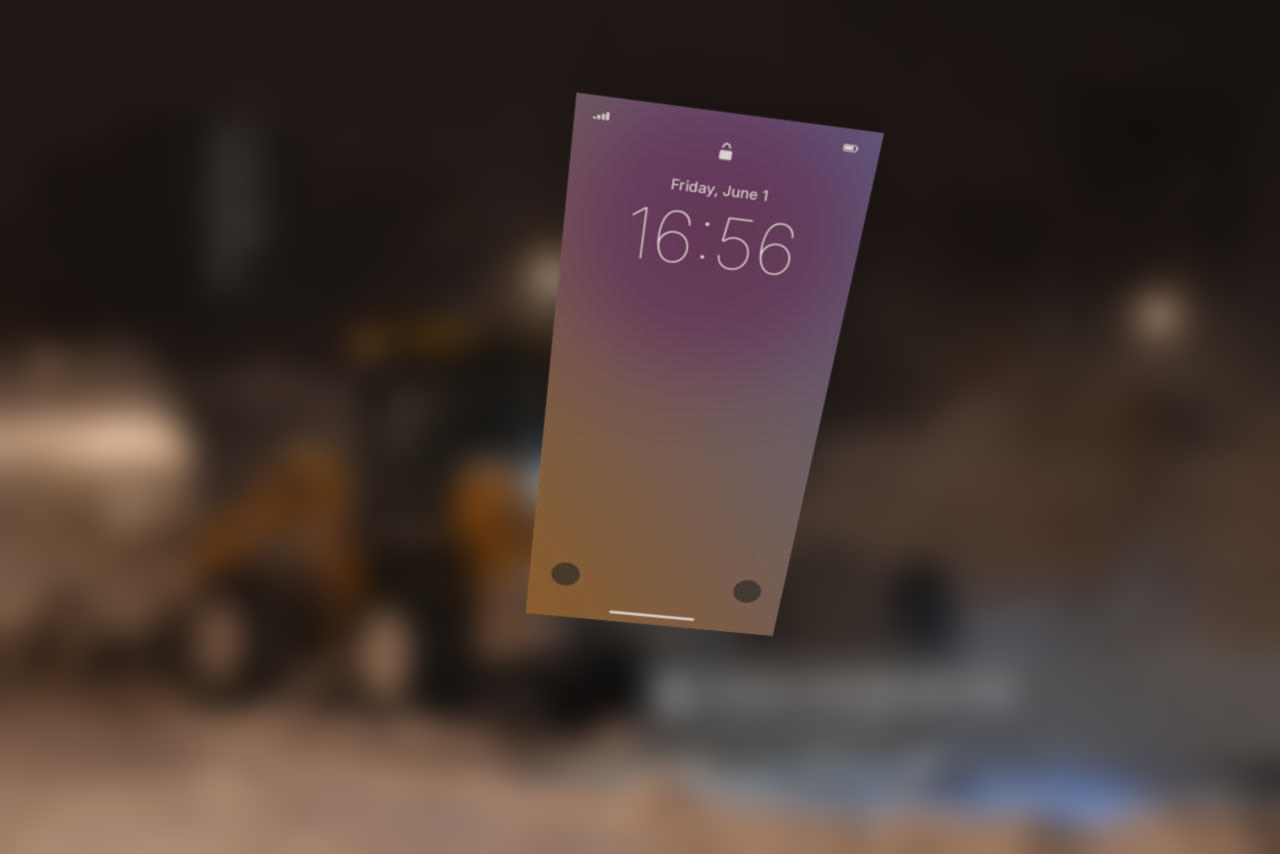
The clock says {"hour": 16, "minute": 56}
